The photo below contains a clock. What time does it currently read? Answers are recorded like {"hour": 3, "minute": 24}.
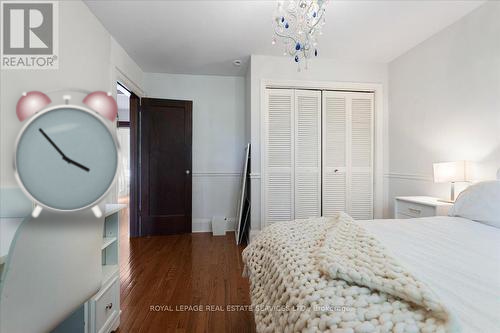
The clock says {"hour": 3, "minute": 53}
